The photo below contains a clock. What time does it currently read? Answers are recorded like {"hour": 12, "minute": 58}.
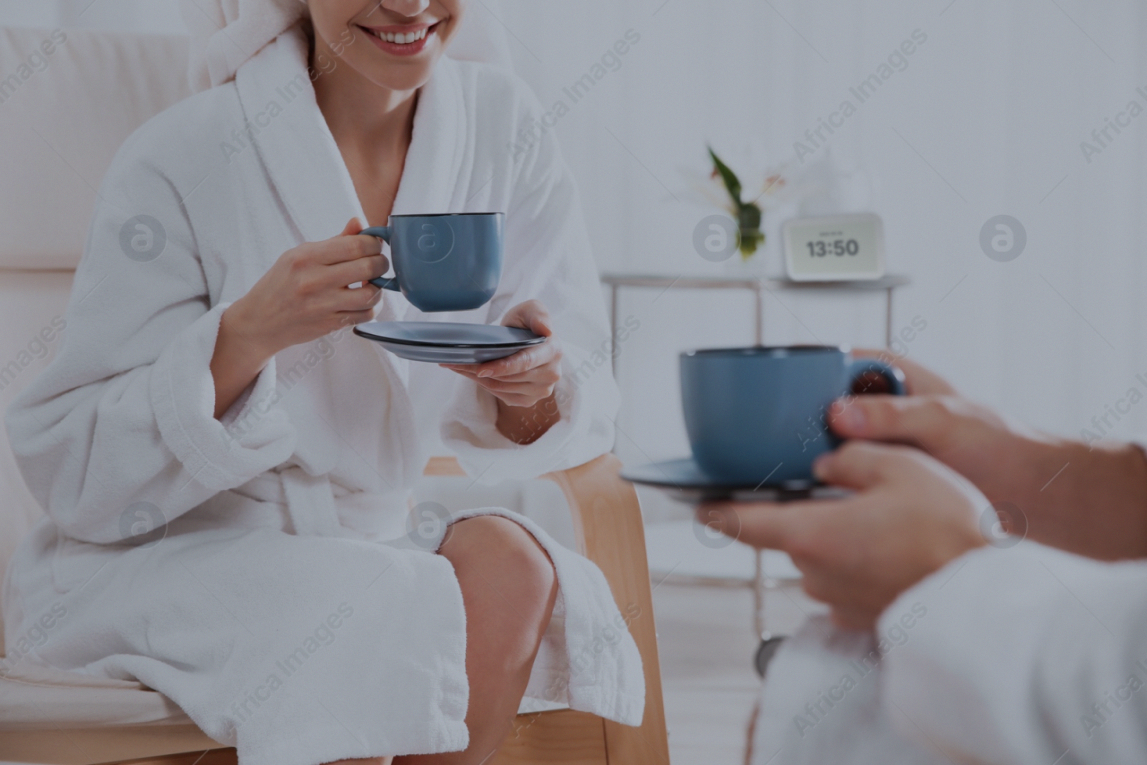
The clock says {"hour": 13, "minute": 50}
